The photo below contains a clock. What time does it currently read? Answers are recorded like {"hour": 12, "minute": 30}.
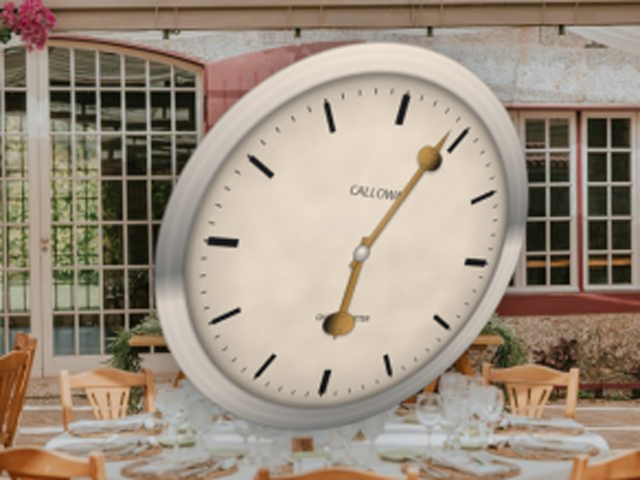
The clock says {"hour": 6, "minute": 4}
